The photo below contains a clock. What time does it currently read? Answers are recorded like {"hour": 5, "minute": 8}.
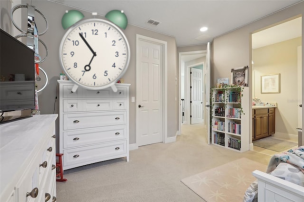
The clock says {"hour": 6, "minute": 54}
